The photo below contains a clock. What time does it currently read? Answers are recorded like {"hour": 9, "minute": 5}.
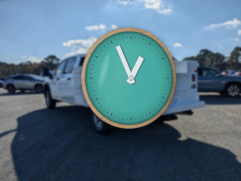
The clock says {"hour": 12, "minute": 56}
